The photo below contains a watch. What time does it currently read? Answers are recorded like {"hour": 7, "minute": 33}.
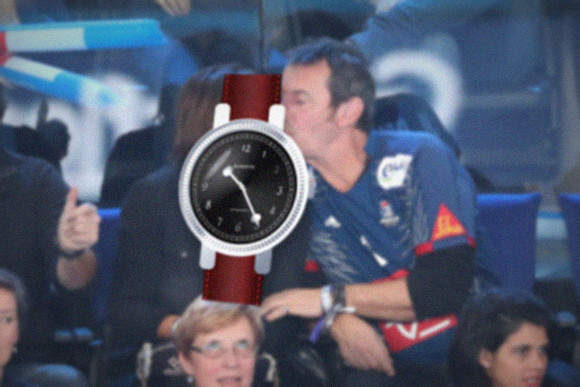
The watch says {"hour": 10, "minute": 25}
